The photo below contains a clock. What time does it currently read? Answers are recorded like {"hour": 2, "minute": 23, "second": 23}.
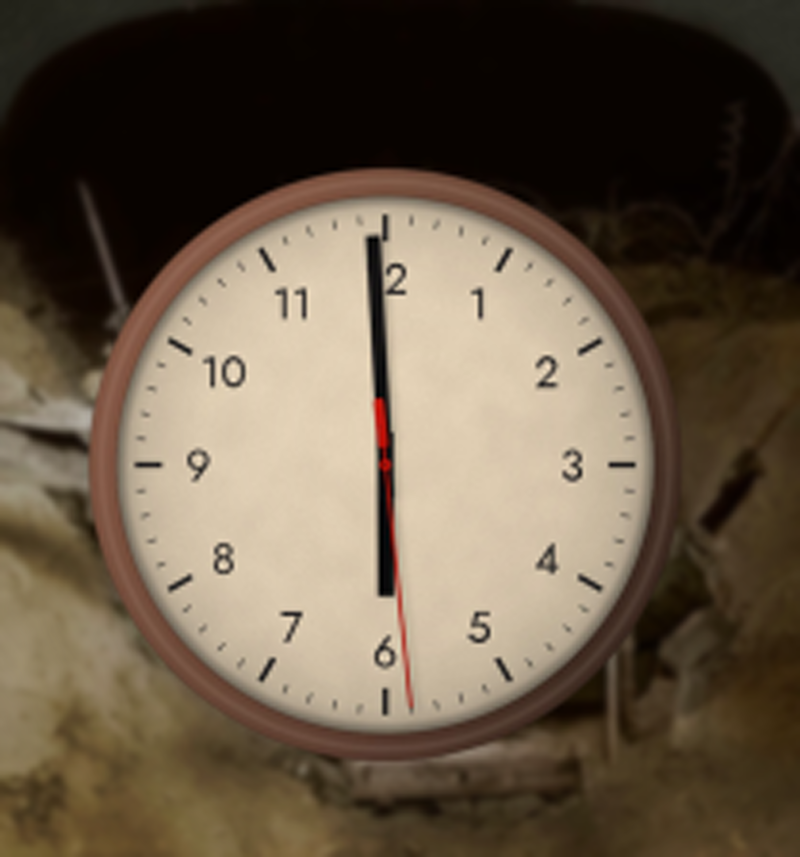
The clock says {"hour": 5, "minute": 59, "second": 29}
